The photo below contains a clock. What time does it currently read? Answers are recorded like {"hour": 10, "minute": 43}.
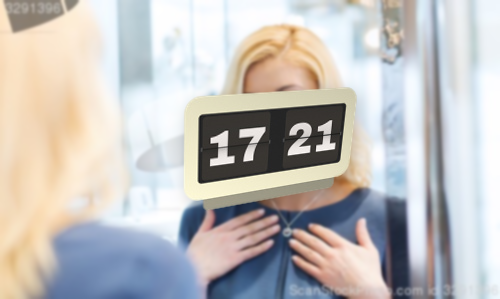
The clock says {"hour": 17, "minute": 21}
